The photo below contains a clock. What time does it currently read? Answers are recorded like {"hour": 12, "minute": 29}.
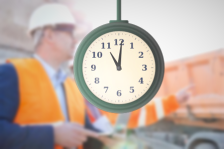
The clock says {"hour": 11, "minute": 1}
